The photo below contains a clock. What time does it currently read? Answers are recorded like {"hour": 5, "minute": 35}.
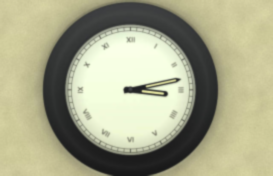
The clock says {"hour": 3, "minute": 13}
